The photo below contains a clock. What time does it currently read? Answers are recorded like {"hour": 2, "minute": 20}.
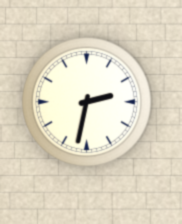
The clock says {"hour": 2, "minute": 32}
